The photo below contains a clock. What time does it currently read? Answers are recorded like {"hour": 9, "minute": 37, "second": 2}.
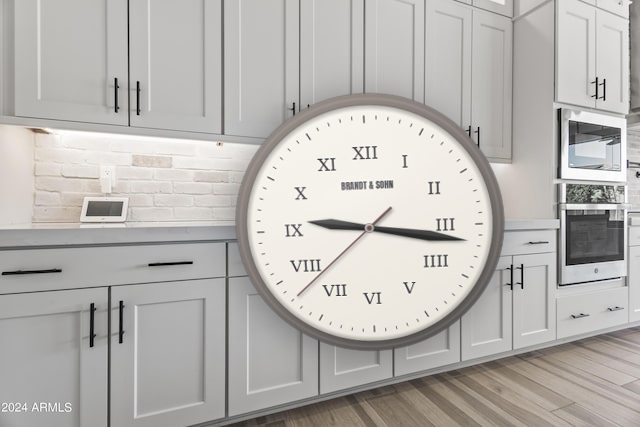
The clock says {"hour": 9, "minute": 16, "second": 38}
